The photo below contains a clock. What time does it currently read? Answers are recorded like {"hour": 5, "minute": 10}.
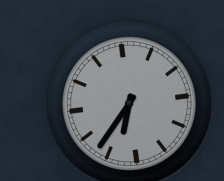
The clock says {"hour": 6, "minute": 37}
